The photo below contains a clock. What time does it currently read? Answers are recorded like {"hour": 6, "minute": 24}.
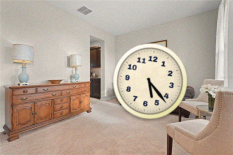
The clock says {"hour": 5, "minute": 22}
